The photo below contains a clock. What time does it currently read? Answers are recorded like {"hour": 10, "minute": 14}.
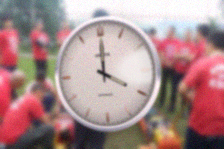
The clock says {"hour": 4, "minute": 0}
